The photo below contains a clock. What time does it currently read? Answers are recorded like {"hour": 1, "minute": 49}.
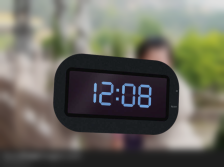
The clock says {"hour": 12, "minute": 8}
